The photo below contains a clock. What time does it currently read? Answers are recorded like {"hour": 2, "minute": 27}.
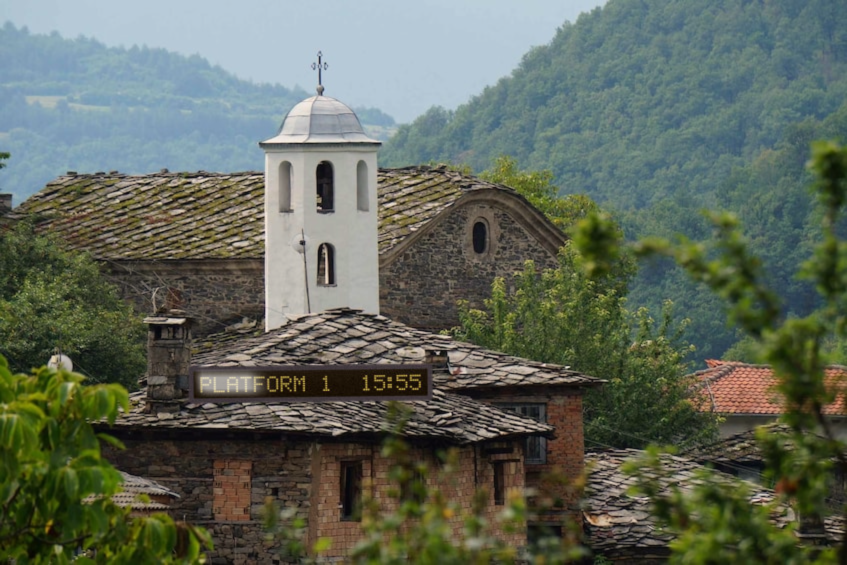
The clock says {"hour": 15, "minute": 55}
